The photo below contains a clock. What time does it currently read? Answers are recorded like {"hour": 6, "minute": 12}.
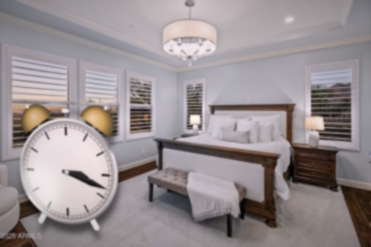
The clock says {"hour": 3, "minute": 18}
